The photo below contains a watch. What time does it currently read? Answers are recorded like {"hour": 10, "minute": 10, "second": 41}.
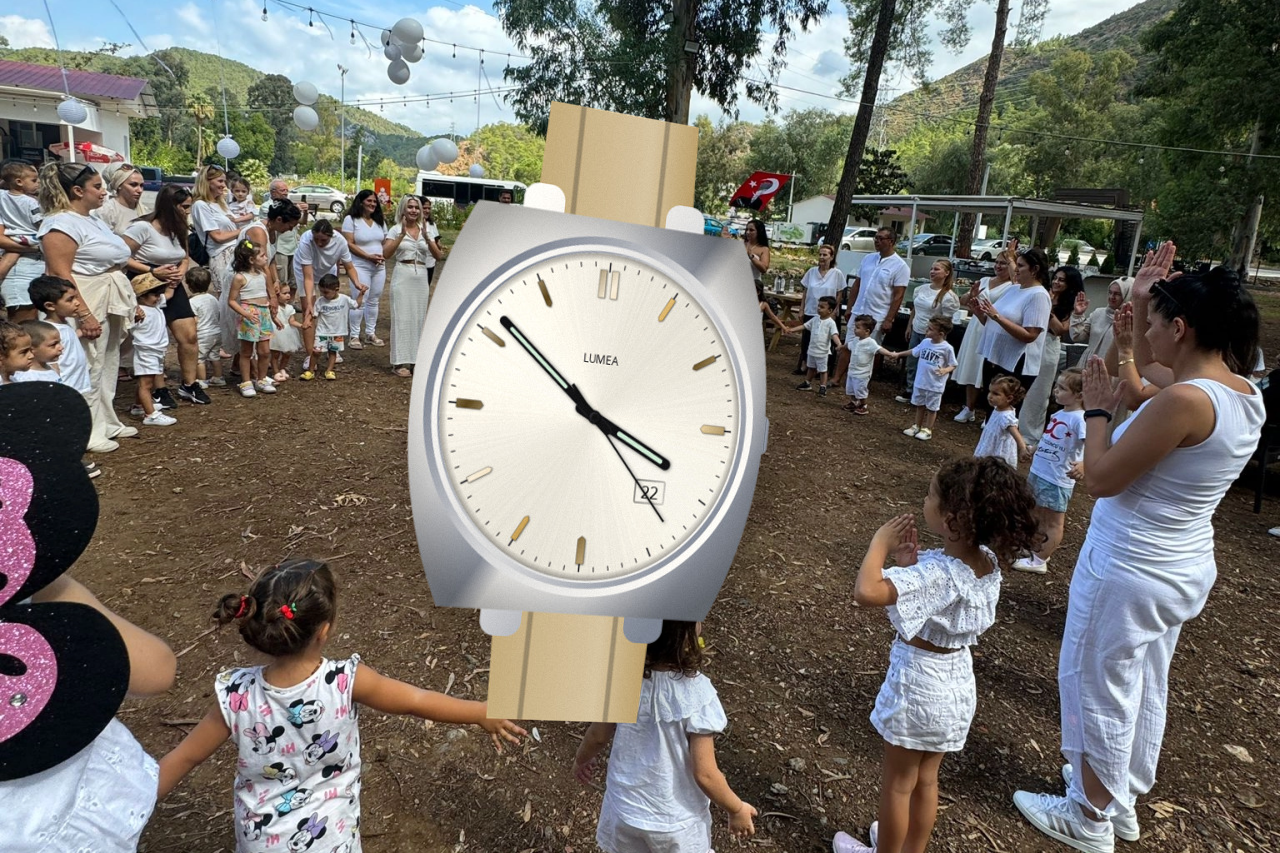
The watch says {"hour": 3, "minute": 51, "second": 23}
